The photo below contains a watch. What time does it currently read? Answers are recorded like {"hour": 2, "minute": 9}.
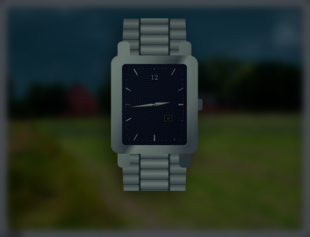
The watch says {"hour": 2, "minute": 44}
